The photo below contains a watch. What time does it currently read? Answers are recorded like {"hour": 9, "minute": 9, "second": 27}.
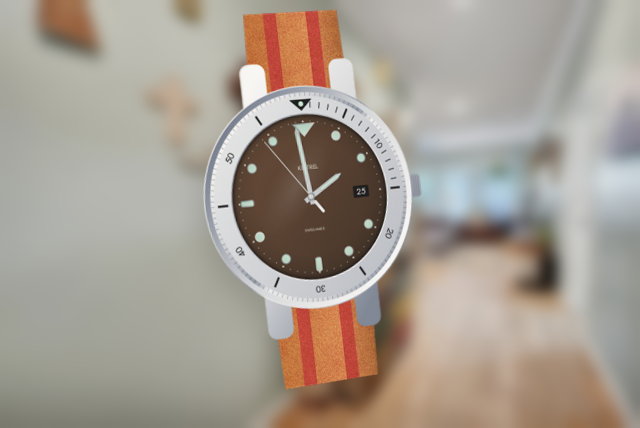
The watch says {"hour": 1, "minute": 58, "second": 54}
